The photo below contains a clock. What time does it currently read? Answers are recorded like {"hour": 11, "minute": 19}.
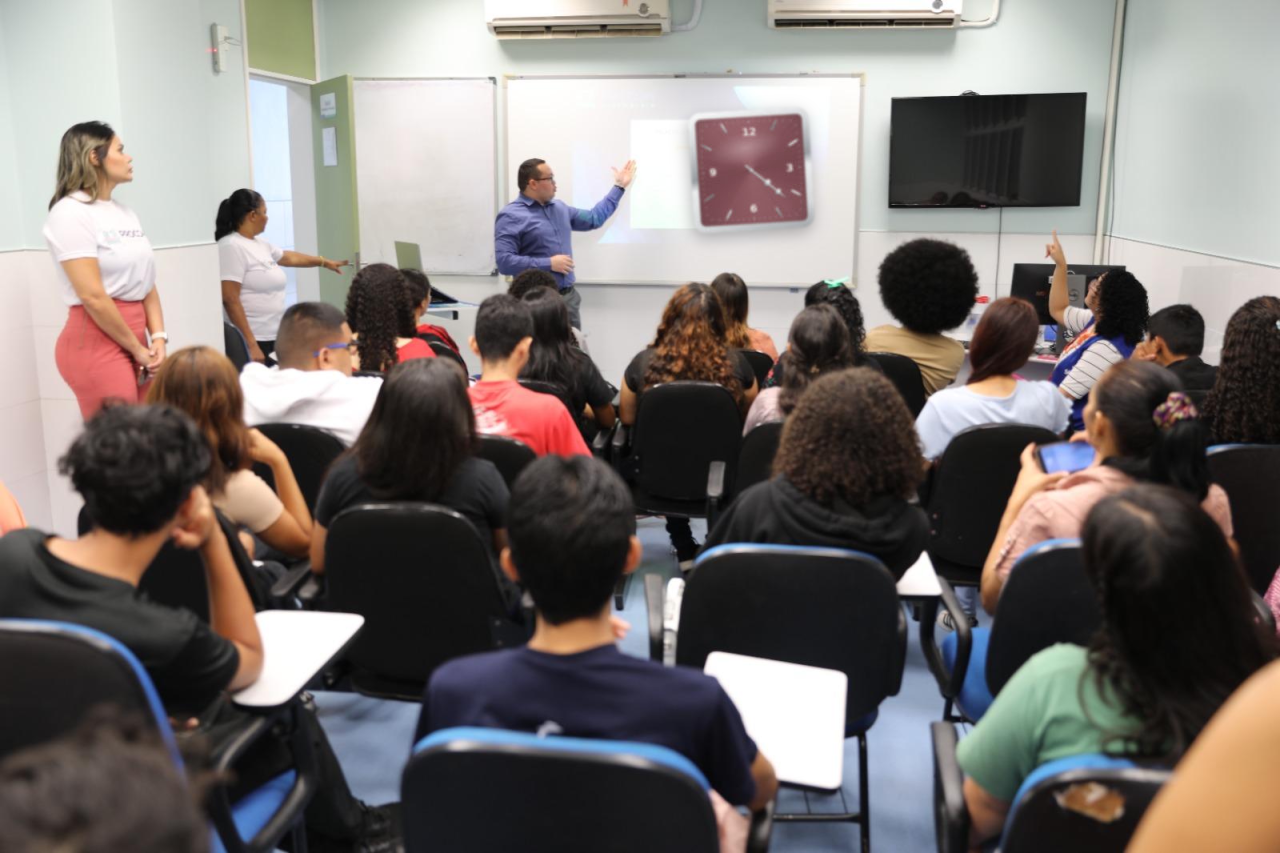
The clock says {"hour": 4, "minute": 22}
